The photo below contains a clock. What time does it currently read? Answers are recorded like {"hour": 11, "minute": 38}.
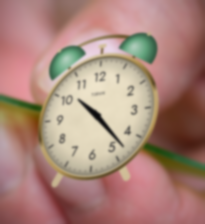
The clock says {"hour": 10, "minute": 23}
